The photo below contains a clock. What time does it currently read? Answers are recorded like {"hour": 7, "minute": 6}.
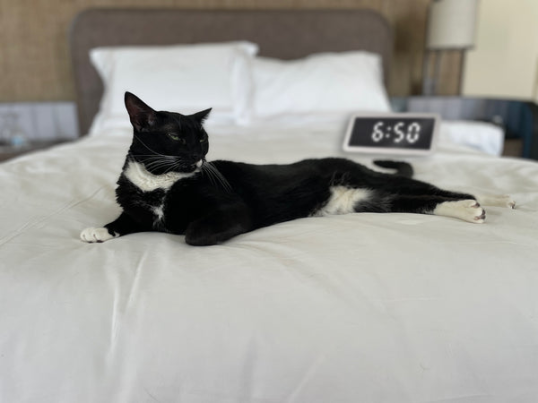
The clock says {"hour": 6, "minute": 50}
